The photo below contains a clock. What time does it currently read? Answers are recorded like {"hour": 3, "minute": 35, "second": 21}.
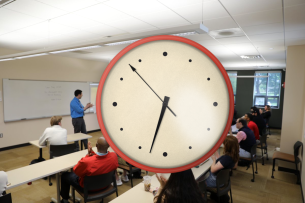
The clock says {"hour": 6, "minute": 32, "second": 53}
